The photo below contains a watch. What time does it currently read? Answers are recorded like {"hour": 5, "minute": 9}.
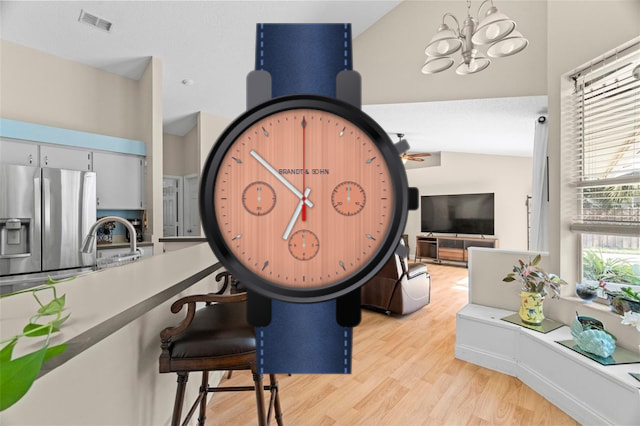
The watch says {"hour": 6, "minute": 52}
